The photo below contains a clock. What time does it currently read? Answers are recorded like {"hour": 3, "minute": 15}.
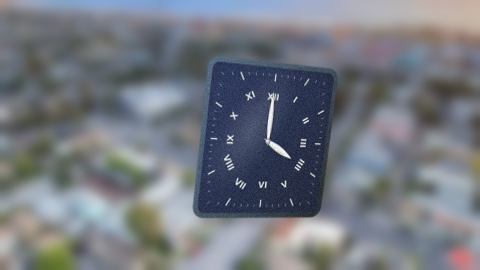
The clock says {"hour": 4, "minute": 0}
